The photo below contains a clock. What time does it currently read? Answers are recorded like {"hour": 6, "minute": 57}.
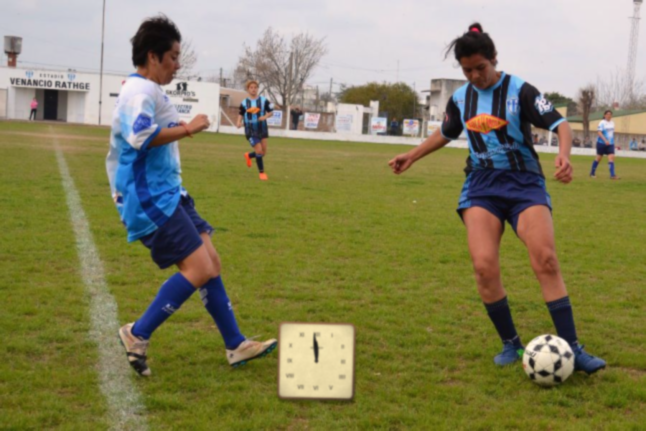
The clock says {"hour": 11, "minute": 59}
